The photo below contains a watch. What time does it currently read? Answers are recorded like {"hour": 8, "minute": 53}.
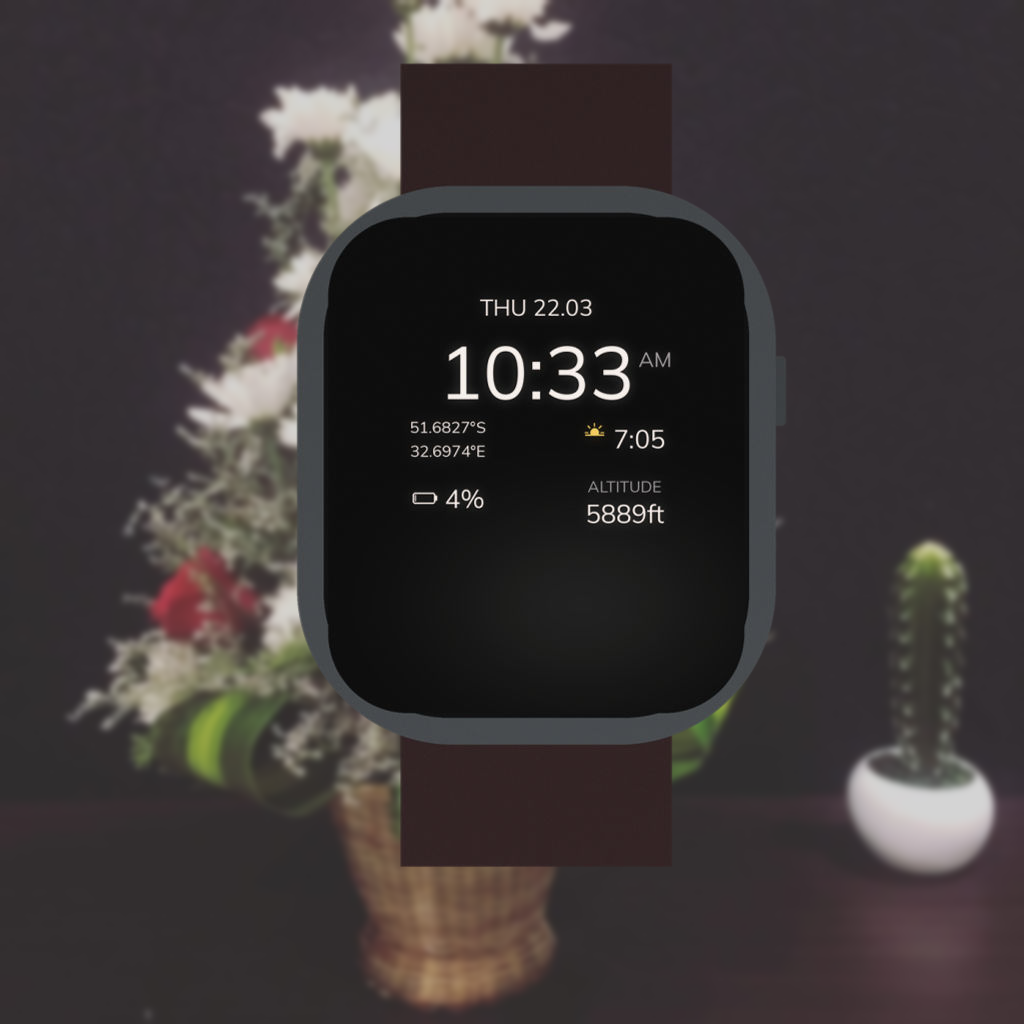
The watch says {"hour": 10, "minute": 33}
